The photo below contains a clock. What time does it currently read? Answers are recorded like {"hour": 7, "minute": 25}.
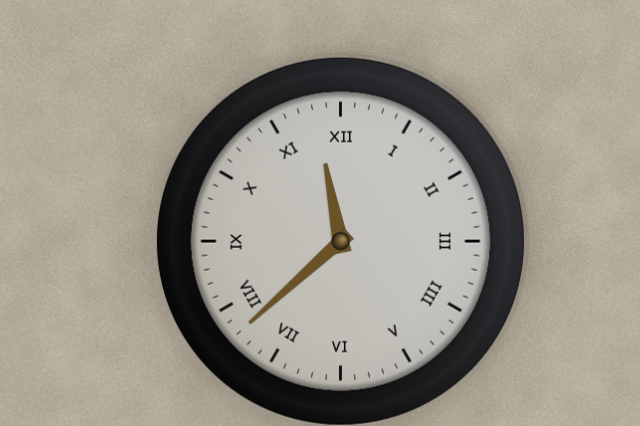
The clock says {"hour": 11, "minute": 38}
